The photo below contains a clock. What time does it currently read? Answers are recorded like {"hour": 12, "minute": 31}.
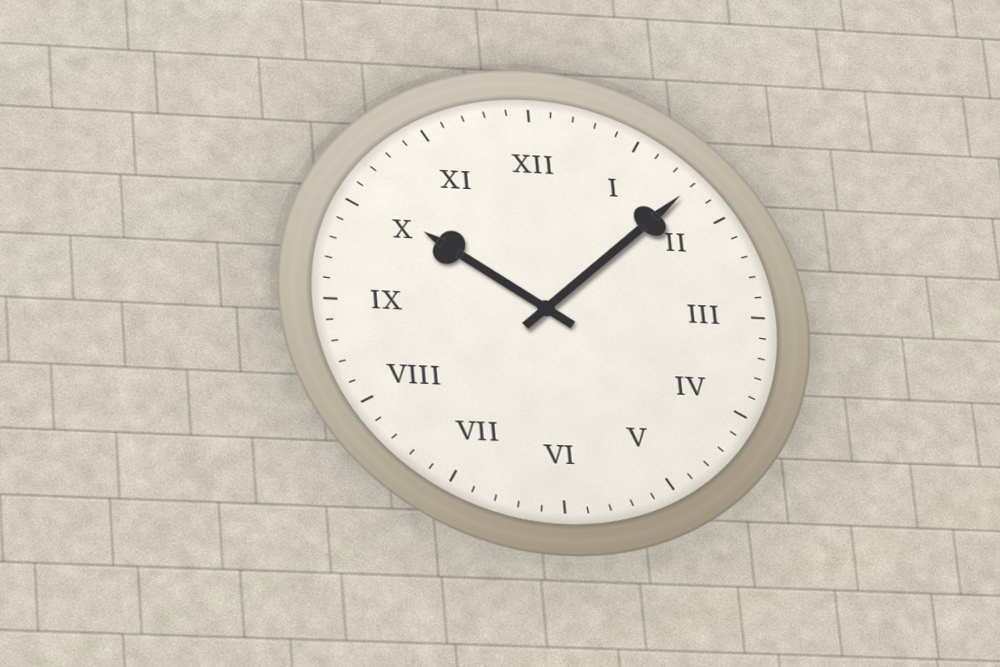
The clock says {"hour": 10, "minute": 8}
